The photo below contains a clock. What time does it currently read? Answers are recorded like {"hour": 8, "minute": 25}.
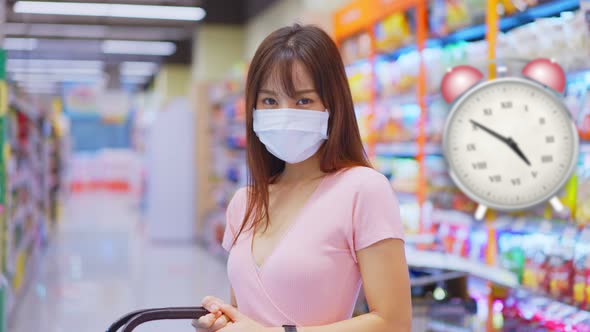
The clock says {"hour": 4, "minute": 51}
